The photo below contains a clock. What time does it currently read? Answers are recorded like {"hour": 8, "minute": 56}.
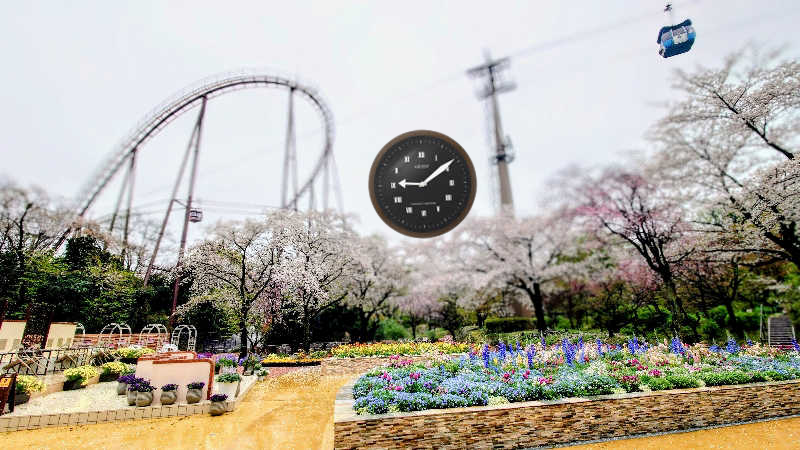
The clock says {"hour": 9, "minute": 9}
